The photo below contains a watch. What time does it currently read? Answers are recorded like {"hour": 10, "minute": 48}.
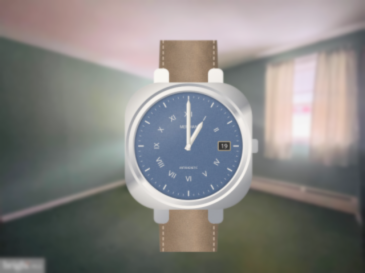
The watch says {"hour": 1, "minute": 0}
